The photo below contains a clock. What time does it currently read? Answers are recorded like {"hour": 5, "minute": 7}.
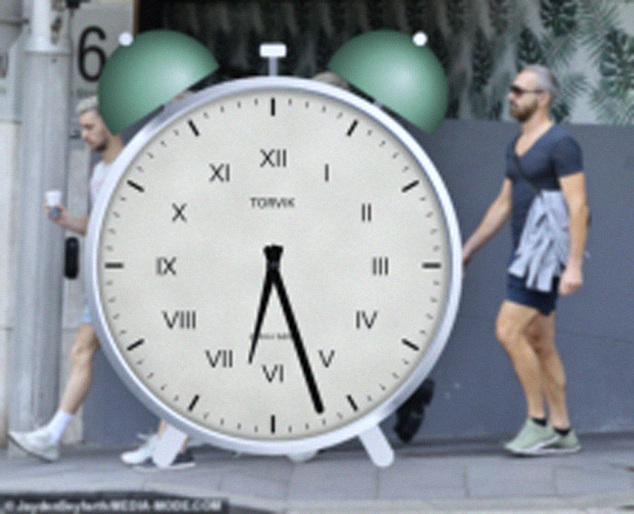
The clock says {"hour": 6, "minute": 27}
